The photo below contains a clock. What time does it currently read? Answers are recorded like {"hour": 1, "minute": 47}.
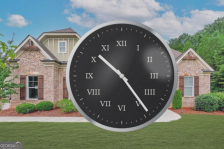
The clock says {"hour": 10, "minute": 24}
